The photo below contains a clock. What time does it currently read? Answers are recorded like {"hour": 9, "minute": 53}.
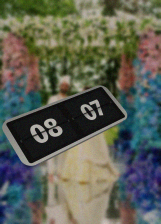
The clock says {"hour": 8, "minute": 7}
